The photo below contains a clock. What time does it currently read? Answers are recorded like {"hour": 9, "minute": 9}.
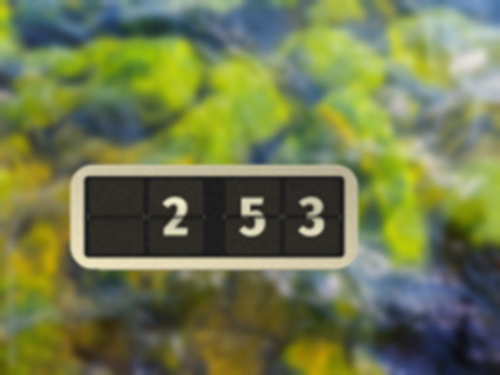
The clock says {"hour": 2, "minute": 53}
